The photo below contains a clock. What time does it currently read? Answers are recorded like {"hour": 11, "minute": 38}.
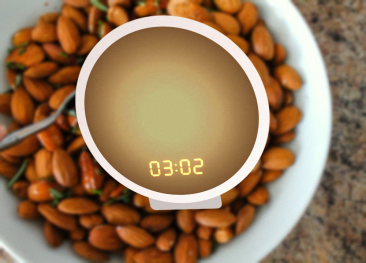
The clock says {"hour": 3, "minute": 2}
